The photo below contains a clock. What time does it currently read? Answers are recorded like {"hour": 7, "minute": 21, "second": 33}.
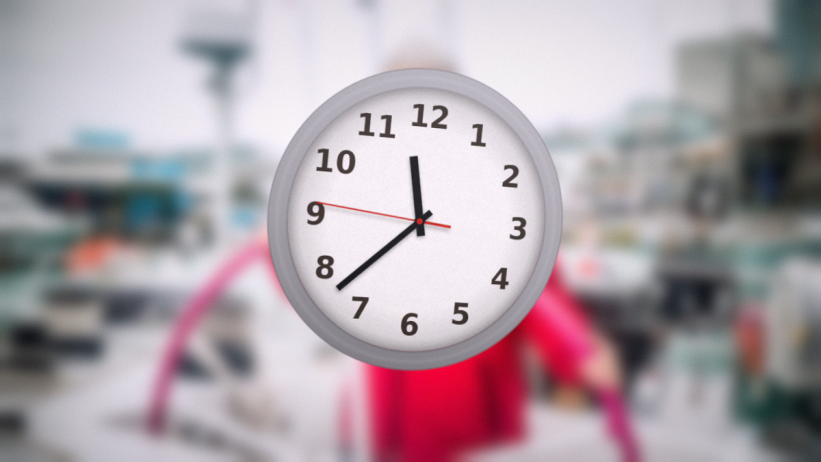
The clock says {"hour": 11, "minute": 37, "second": 46}
